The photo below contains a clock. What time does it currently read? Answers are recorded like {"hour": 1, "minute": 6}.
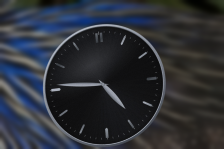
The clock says {"hour": 4, "minute": 46}
